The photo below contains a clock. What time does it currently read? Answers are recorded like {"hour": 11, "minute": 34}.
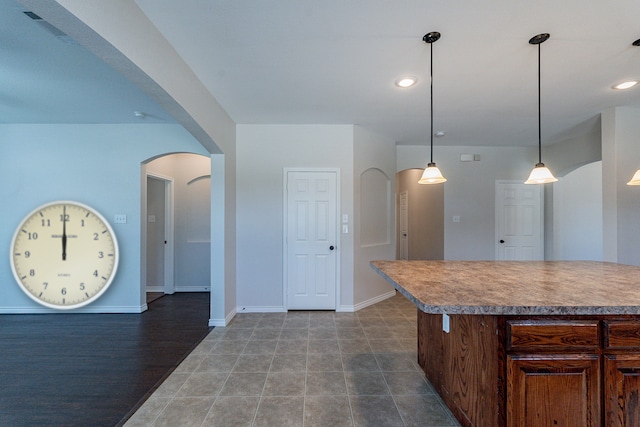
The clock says {"hour": 12, "minute": 0}
